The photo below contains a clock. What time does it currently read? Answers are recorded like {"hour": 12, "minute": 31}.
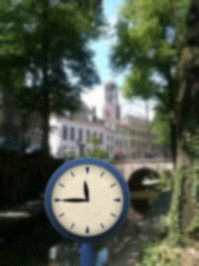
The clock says {"hour": 11, "minute": 45}
